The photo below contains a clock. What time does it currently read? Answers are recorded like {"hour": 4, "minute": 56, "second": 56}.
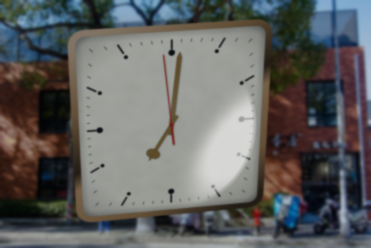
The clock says {"hour": 7, "minute": 0, "second": 59}
